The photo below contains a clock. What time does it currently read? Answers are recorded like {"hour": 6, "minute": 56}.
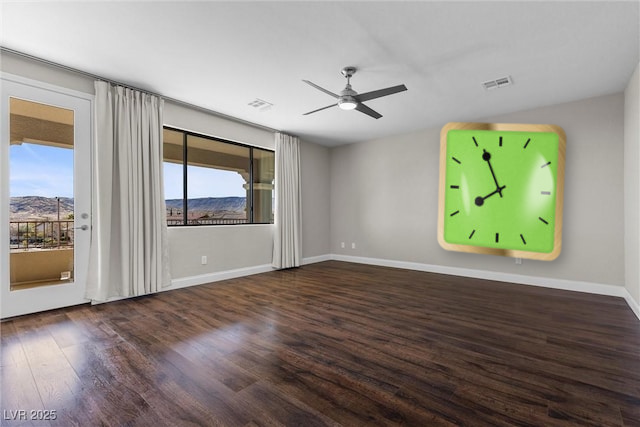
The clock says {"hour": 7, "minute": 56}
